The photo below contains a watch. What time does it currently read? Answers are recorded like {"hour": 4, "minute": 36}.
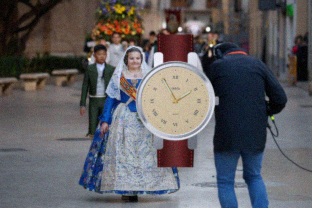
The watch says {"hour": 1, "minute": 55}
